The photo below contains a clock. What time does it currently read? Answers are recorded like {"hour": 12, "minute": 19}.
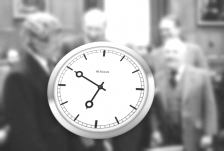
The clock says {"hour": 6, "minute": 50}
